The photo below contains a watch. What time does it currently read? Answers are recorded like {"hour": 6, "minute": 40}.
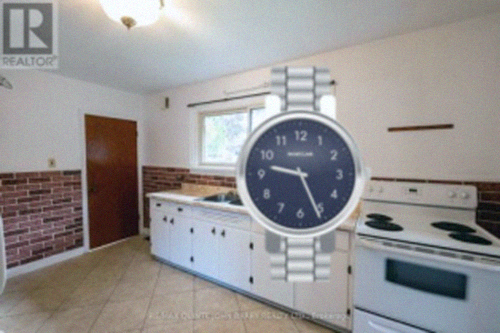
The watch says {"hour": 9, "minute": 26}
